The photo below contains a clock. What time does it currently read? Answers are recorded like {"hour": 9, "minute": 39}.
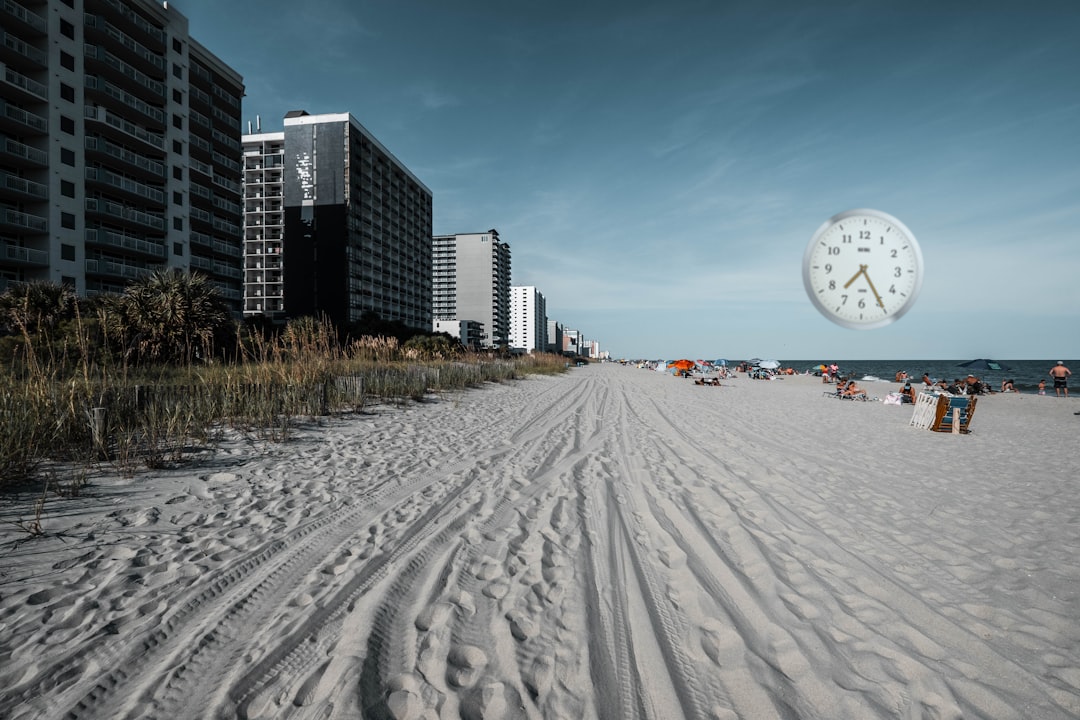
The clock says {"hour": 7, "minute": 25}
